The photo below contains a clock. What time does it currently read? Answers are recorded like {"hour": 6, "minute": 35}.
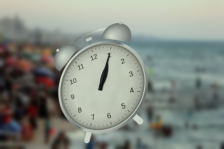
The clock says {"hour": 1, "minute": 5}
